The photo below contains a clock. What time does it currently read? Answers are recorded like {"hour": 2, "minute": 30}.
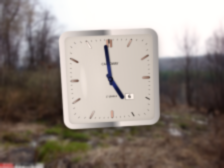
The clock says {"hour": 4, "minute": 59}
